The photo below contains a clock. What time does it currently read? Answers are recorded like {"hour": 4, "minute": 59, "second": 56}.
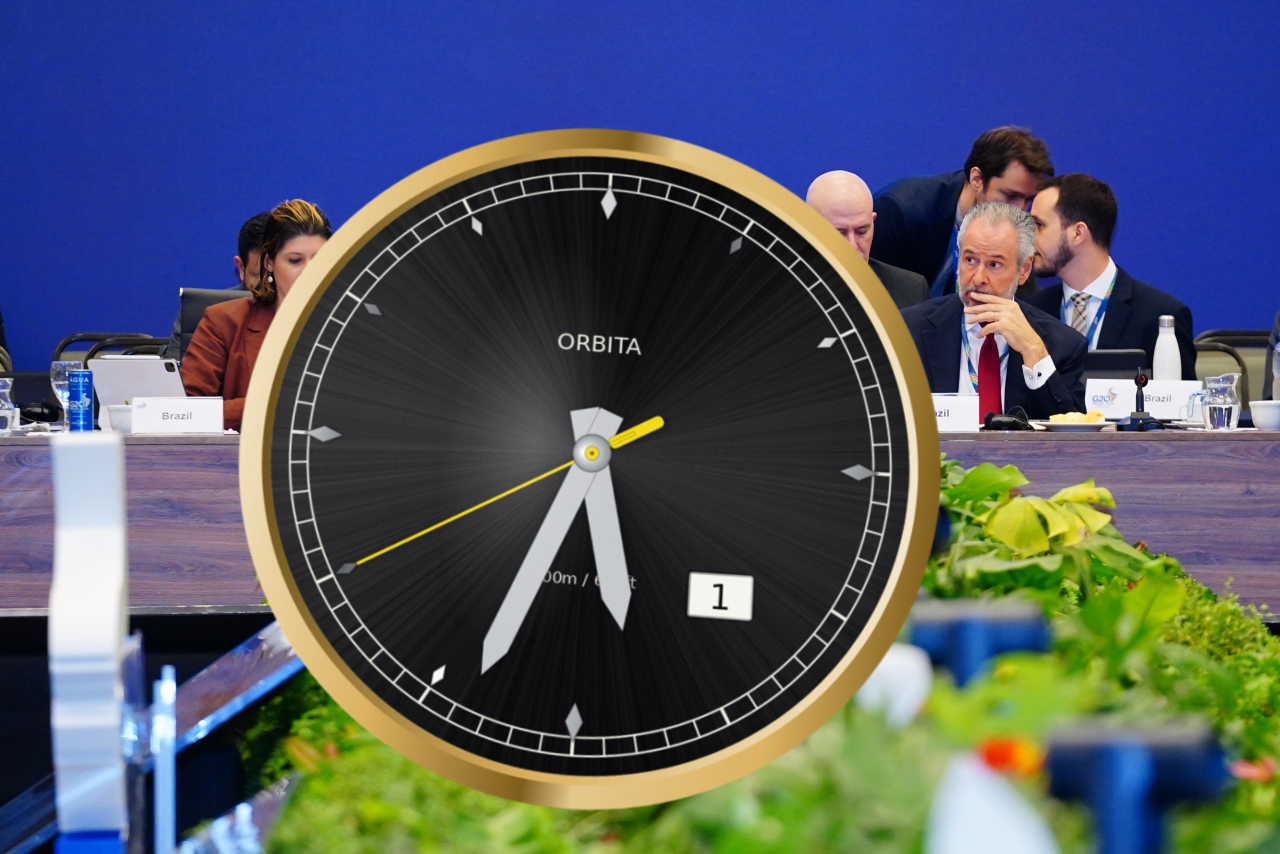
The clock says {"hour": 5, "minute": 33, "second": 40}
